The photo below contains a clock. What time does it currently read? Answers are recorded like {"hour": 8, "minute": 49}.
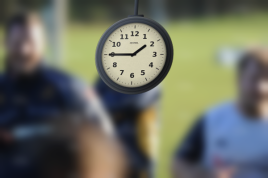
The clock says {"hour": 1, "minute": 45}
